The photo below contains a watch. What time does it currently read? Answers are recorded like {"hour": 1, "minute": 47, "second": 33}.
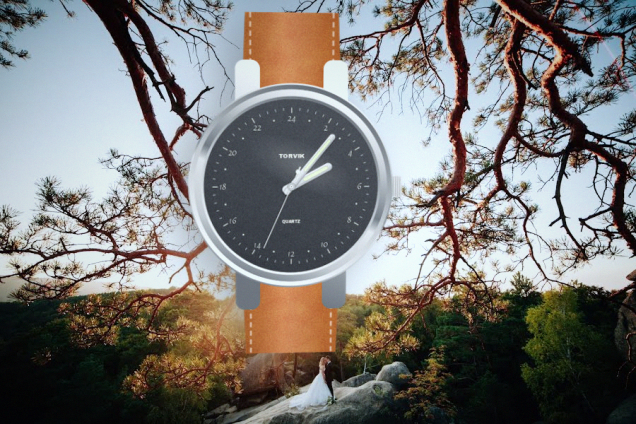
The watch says {"hour": 4, "minute": 6, "second": 34}
